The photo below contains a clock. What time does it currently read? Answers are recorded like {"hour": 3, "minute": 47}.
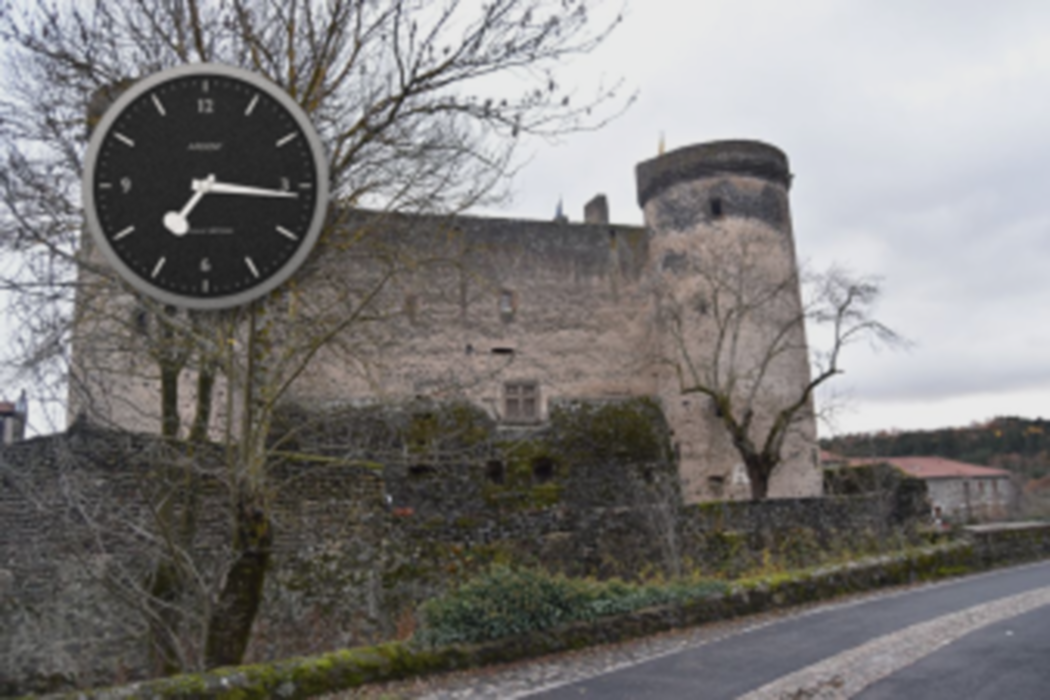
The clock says {"hour": 7, "minute": 16}
